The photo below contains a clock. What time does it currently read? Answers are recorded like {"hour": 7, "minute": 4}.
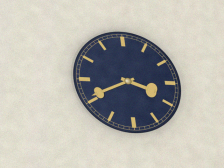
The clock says {"hour": 3, "minute": 41}
